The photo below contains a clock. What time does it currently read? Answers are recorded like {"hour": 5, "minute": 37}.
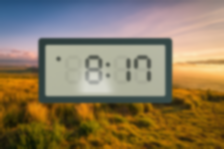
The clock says {"hour": 8, "minute": 17}
